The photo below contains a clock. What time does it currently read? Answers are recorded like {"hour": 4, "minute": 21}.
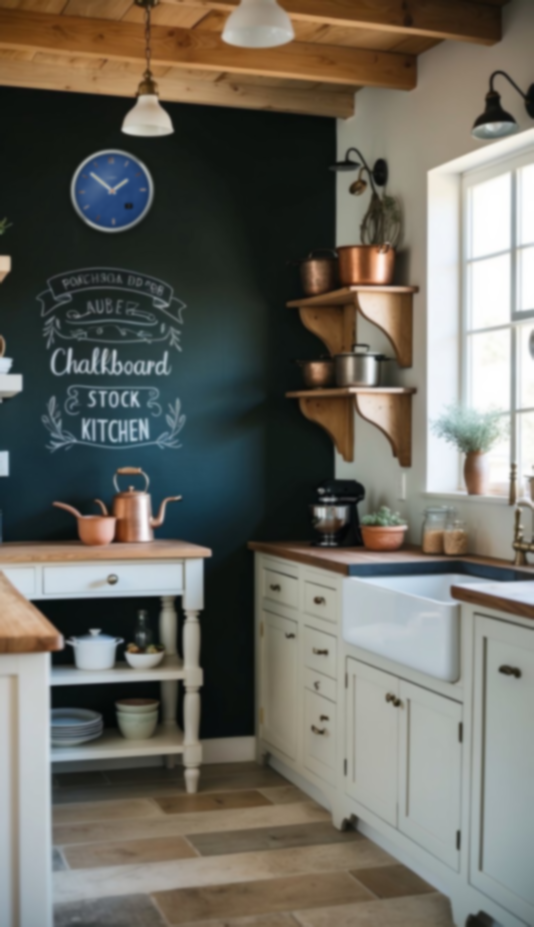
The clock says {"hour": 1, "minute": 52}
